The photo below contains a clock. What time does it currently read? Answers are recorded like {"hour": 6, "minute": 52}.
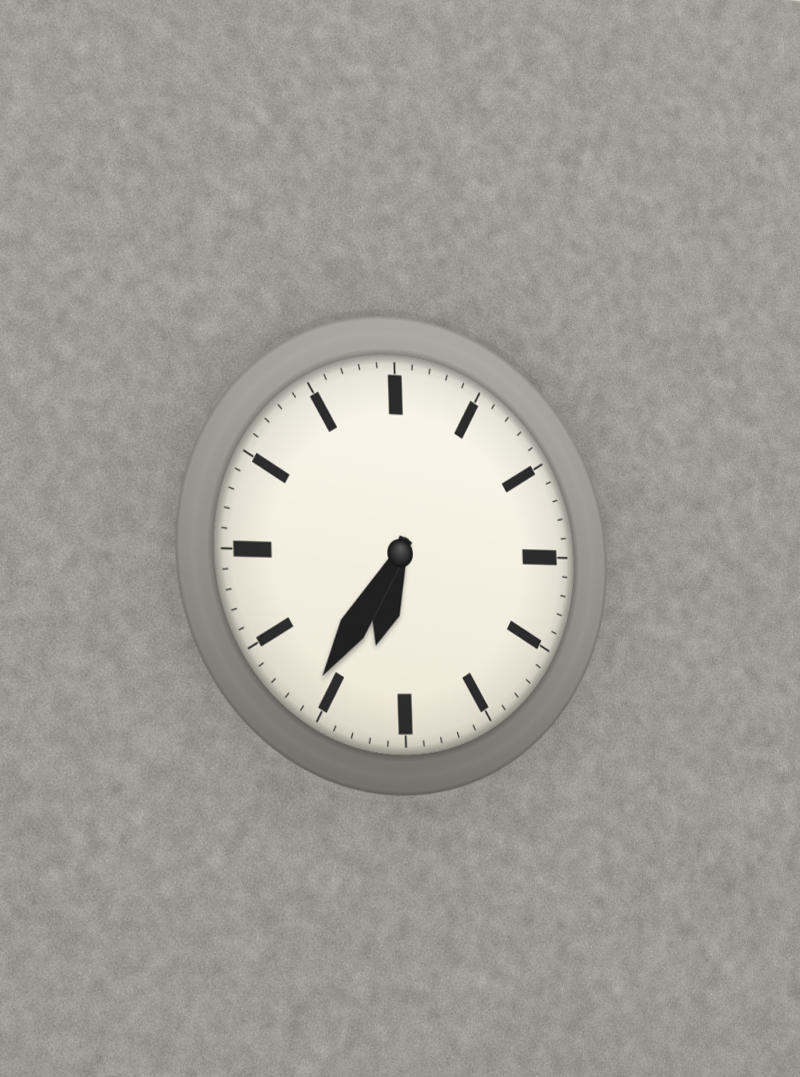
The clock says {"hour": 6, "minute": 36}
